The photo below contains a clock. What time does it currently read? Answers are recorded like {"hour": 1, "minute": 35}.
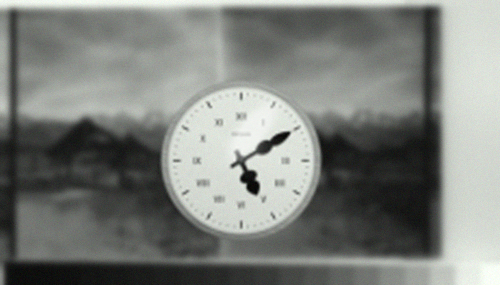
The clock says {"hour": 5, "minute": 10}
